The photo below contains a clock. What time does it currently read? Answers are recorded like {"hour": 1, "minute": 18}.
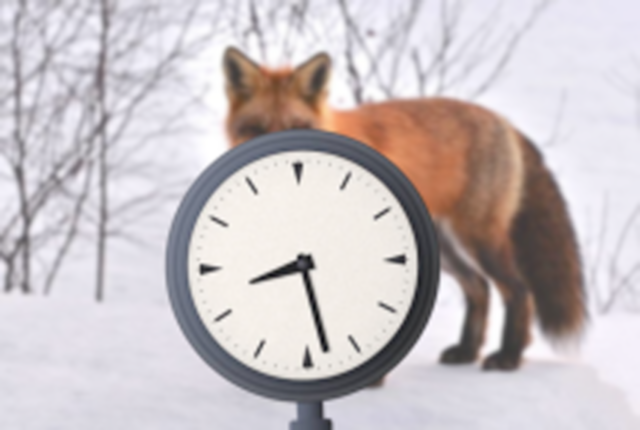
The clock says {"hour": 8, "minute": 28}
